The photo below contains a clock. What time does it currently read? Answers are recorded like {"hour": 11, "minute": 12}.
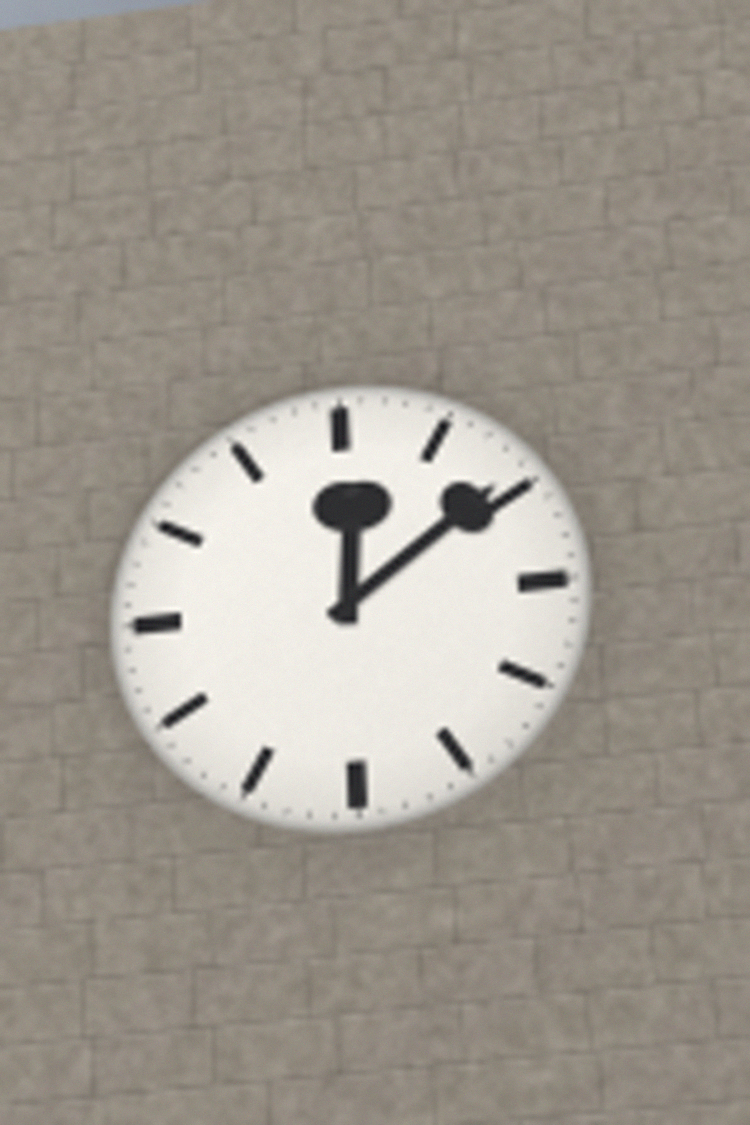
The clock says {"hour": 12, "minute": 9}
